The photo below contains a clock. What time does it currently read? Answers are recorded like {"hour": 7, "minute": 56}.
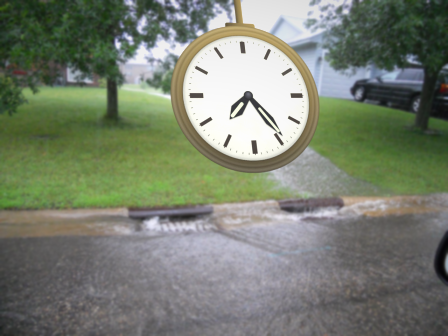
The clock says {"hour": 7, "minute": 24}
